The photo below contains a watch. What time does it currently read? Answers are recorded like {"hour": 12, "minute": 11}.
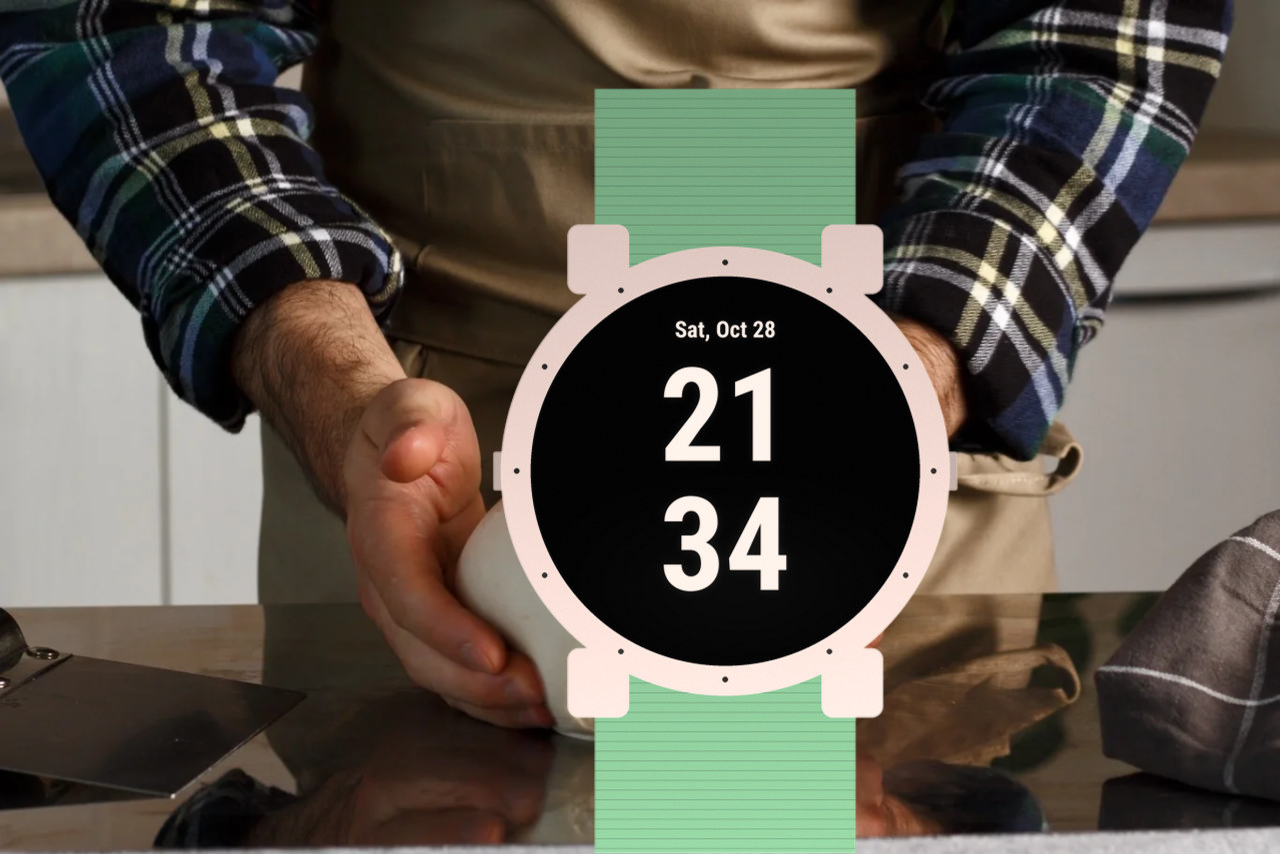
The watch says {"hour": 21, "minute": 34}
